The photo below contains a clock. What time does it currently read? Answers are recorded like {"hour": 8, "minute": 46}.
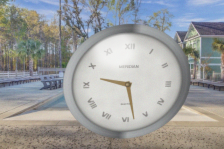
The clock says {"hour": 9, "minute": 28}
